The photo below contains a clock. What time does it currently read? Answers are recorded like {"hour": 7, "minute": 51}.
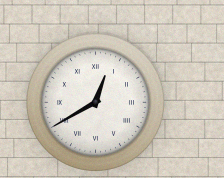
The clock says {"hour": 12, "minute": 40}
